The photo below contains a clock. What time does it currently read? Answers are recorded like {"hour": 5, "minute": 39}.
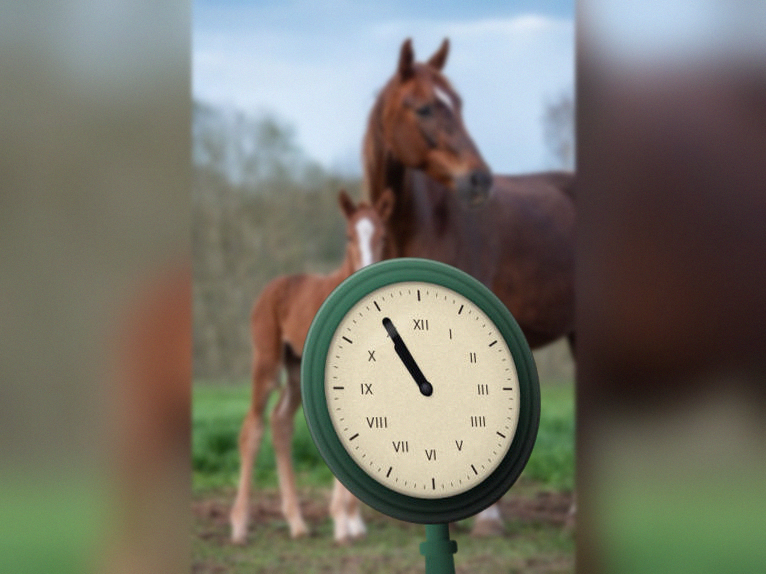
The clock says {"hour": 10, "minute": 55}
